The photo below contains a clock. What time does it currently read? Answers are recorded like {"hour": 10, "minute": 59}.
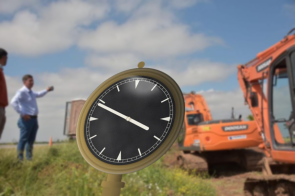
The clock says {"hour": 3, "minute": 49}
